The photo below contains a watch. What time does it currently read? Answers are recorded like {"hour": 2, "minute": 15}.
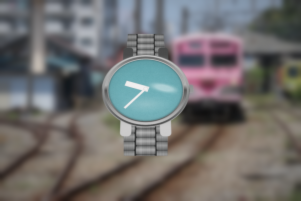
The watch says {"hour": 9, "minute": 37}
